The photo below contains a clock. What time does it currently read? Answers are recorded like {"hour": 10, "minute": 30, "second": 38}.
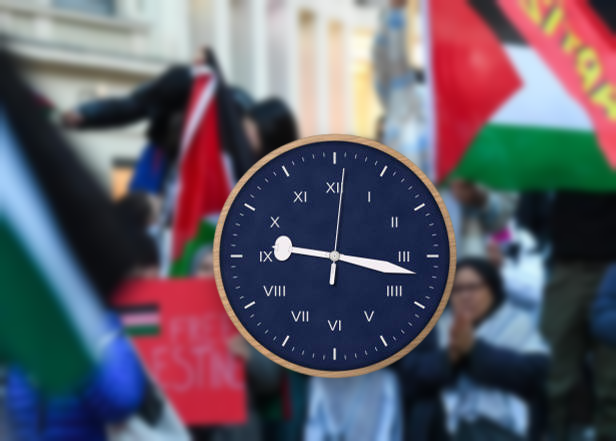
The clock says {"hour": 9, "minute": 17, "second": 1}
